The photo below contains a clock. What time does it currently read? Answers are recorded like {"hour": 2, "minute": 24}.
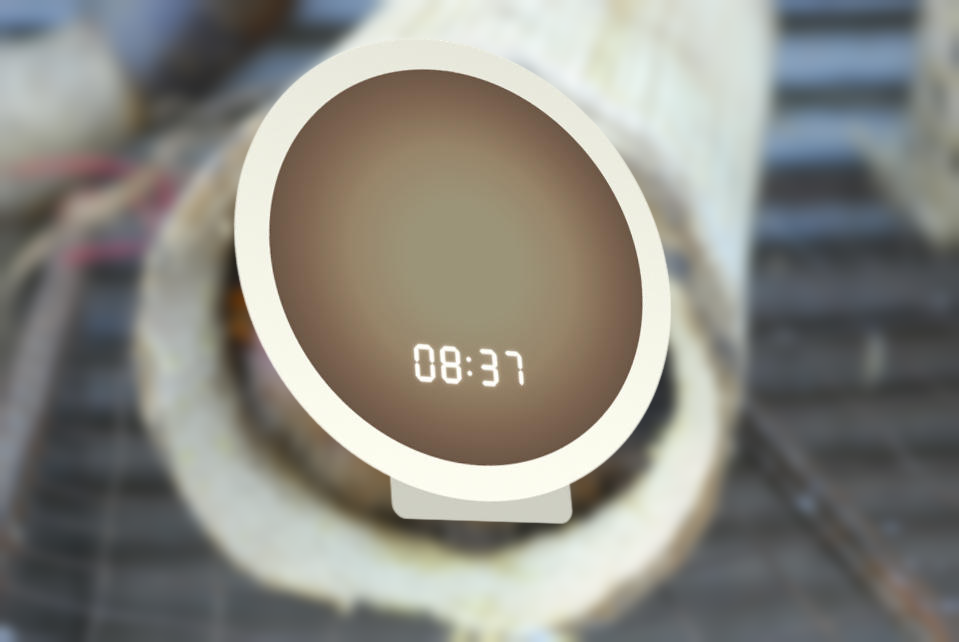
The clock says {"hour": 8, "minute": 37}
